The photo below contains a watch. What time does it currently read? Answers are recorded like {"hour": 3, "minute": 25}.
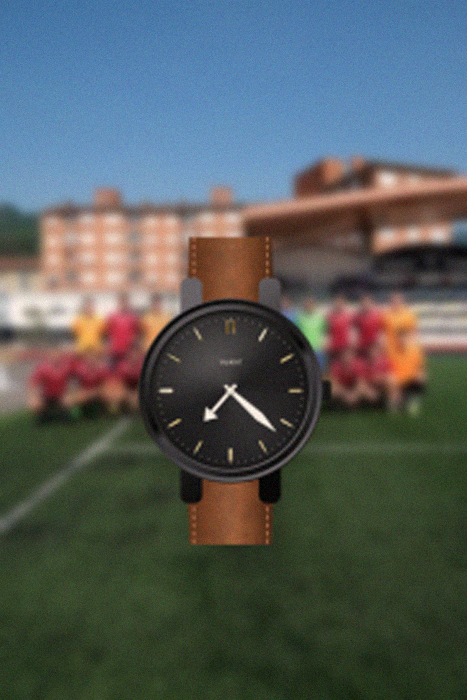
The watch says {"hour": 7, "minute": 22}
